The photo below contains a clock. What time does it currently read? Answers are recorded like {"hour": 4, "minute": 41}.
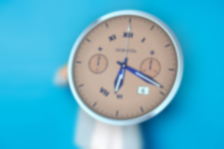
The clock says {"hour": 6, "minute": 19}
